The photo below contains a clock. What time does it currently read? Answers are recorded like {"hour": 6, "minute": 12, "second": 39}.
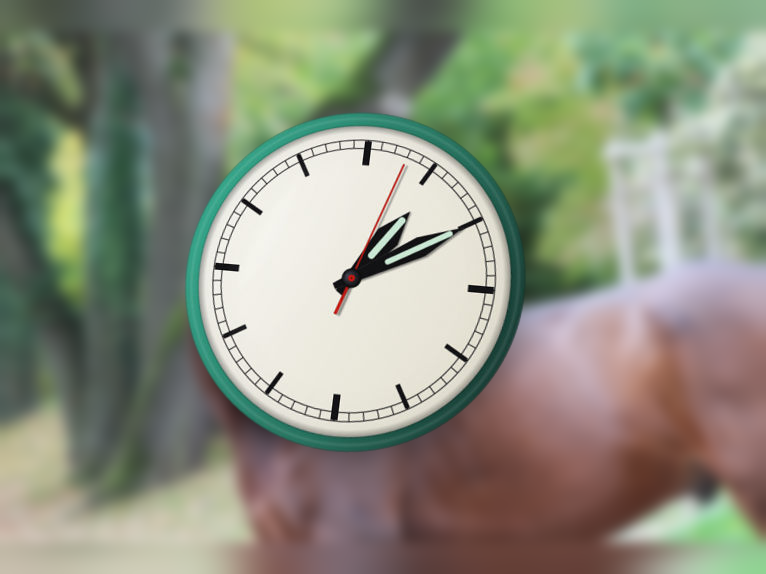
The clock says {"hour": 1, "minute": 10, "second": 3}
